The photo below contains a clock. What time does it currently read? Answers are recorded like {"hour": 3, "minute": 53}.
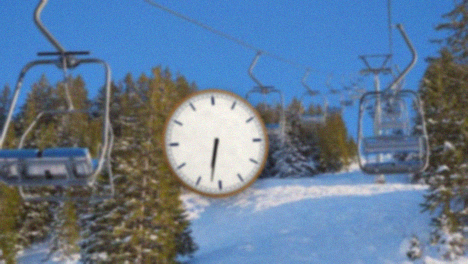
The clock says {"hour": 6, "minute": 32}
